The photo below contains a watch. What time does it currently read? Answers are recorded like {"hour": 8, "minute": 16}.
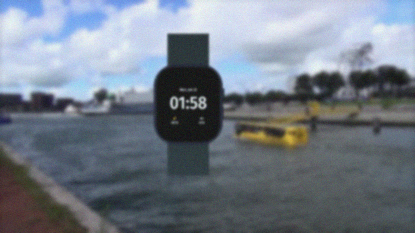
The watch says {"hour": 1, "minute": 58}
